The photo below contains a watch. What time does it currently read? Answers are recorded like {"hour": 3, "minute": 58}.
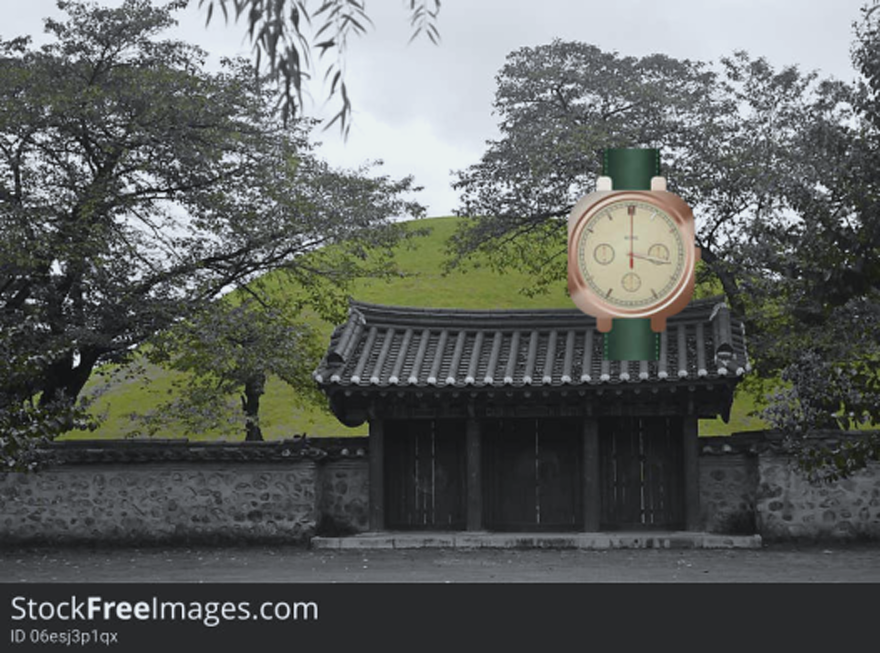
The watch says {"hour": 3, "minute": 17}
